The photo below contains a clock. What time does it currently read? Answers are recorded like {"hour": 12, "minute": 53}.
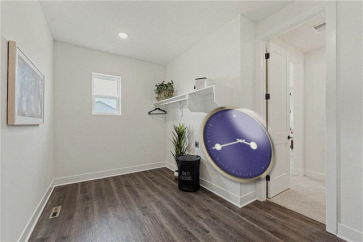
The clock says {"hour": 3, "minute": 43}
